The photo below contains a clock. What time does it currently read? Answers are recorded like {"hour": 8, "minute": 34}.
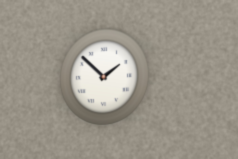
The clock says {"hour": 1, "minute": 52}
